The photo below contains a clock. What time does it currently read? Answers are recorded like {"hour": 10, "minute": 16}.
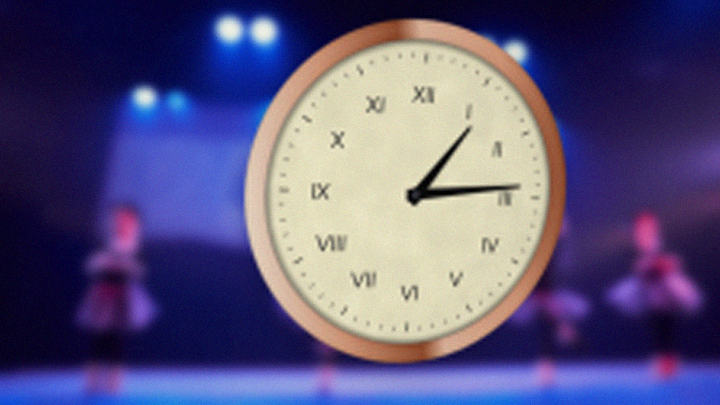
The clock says {"hour": 1, "minute": 14}
